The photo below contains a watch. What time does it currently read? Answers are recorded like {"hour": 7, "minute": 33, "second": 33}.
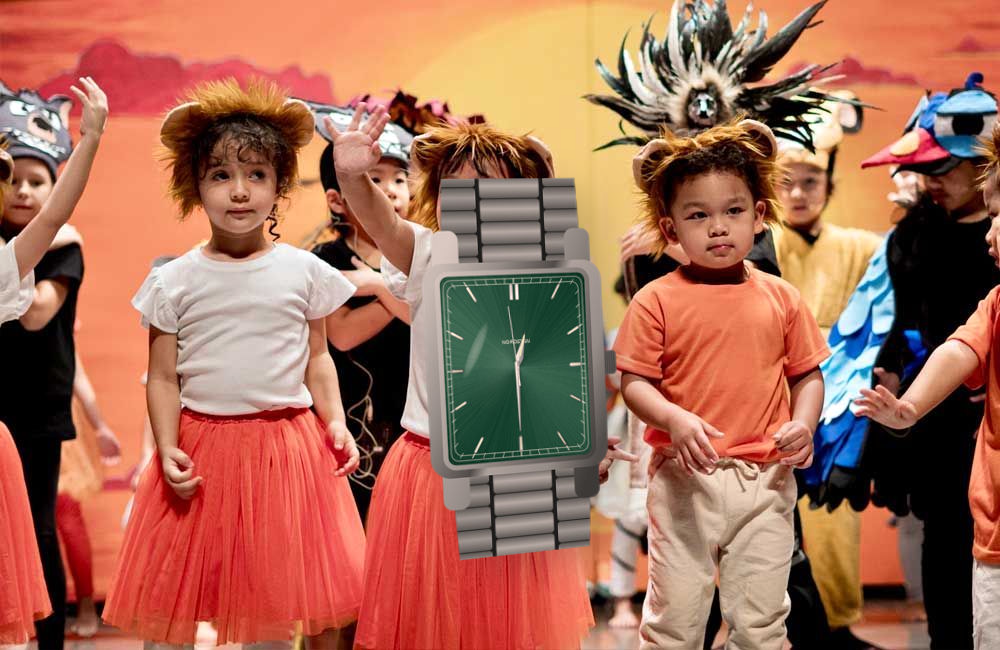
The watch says {"hour": 12, "minute": 29, "second": 59}
